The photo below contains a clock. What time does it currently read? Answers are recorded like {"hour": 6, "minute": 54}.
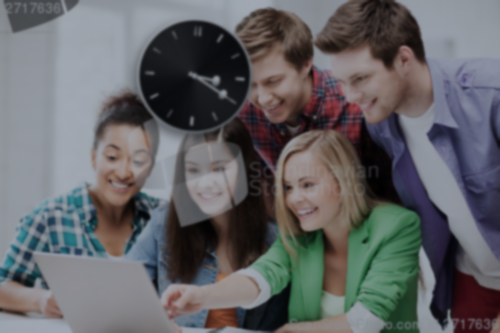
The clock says {"hour": 3, "minute": 20}
